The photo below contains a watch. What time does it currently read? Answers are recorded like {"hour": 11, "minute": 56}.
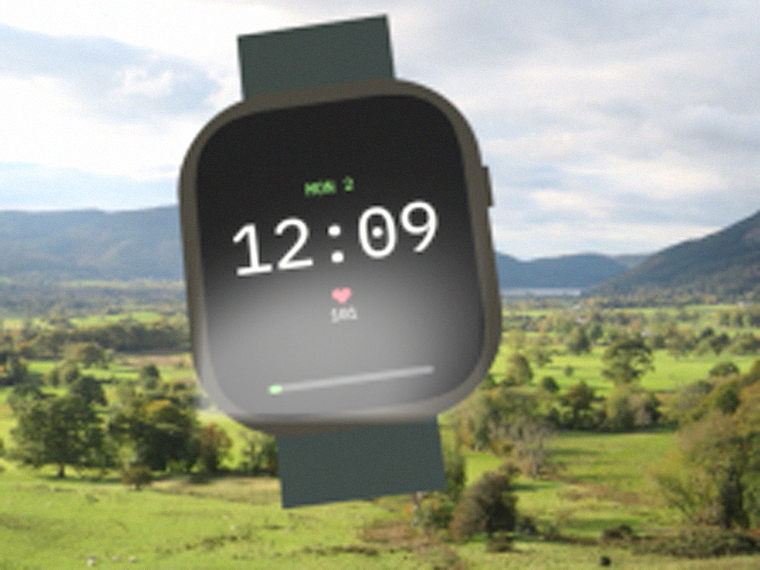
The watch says {"hour": 12, "minute": 9}
